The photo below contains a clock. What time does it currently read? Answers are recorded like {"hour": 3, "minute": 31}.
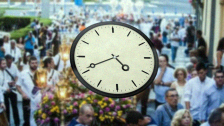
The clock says {"hour": 4, "minute": 41}
